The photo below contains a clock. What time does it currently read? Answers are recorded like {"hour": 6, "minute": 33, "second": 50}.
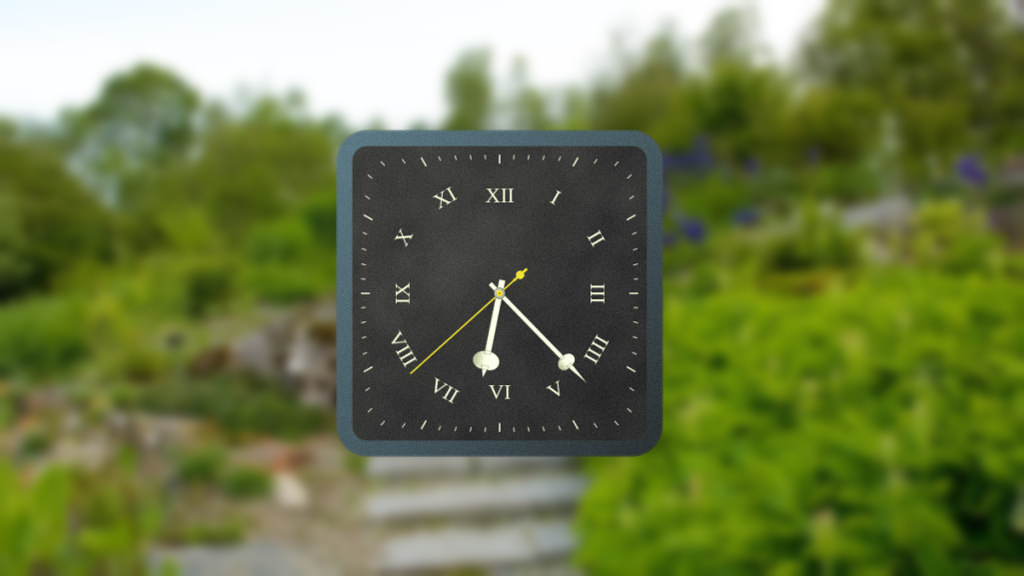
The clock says {"hour": 6, "minute": 22, "second": 38}
